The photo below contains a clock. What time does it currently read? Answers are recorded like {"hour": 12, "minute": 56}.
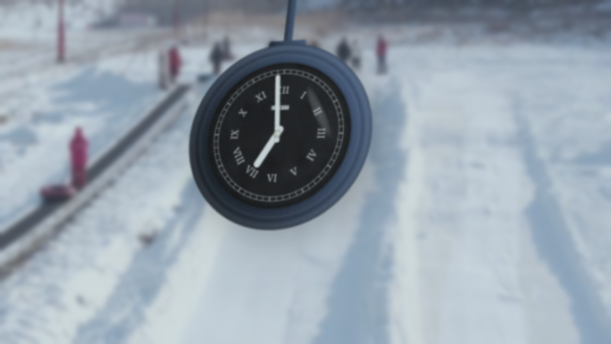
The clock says {"hour": 6, "minute": 59}
